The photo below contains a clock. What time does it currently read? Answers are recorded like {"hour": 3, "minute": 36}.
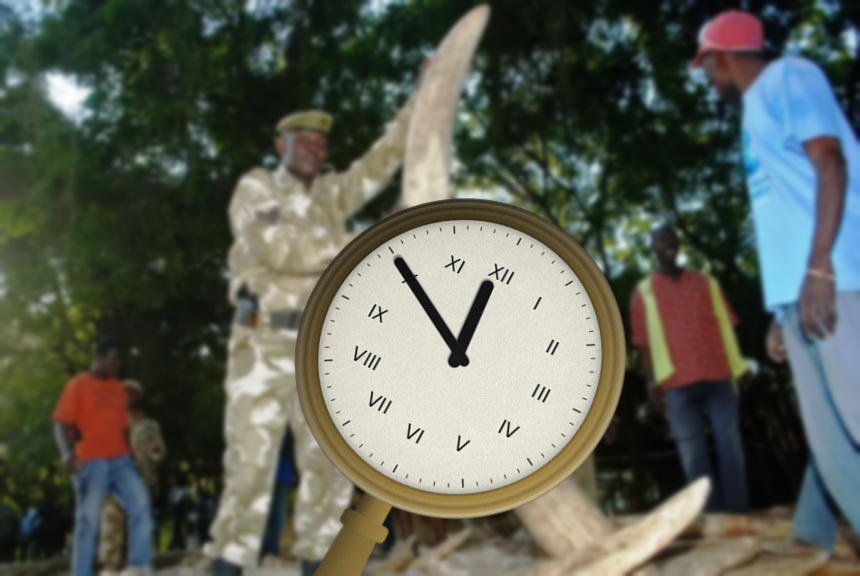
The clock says {"hour": 11, "minute": 50}
